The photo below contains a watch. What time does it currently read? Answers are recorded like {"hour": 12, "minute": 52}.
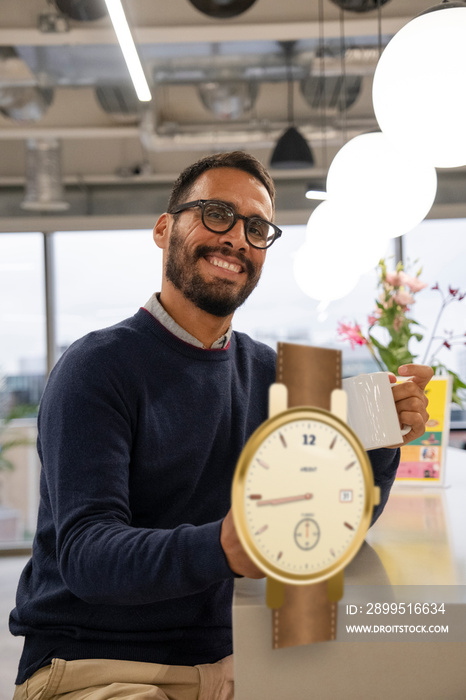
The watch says {"hour": 8, "minute": 44}
